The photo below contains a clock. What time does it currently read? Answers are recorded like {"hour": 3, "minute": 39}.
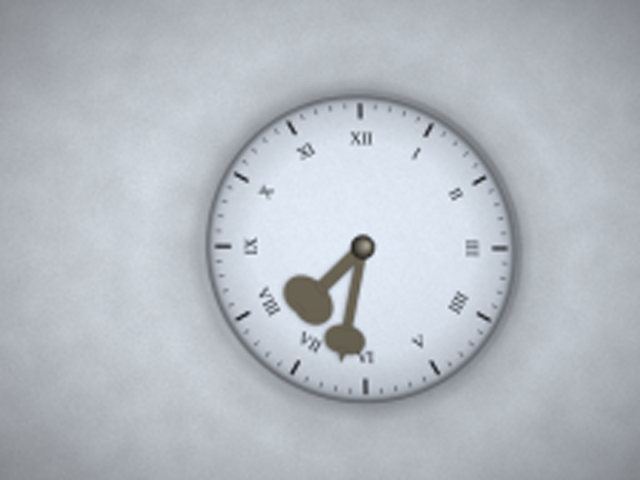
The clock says {"hour": 7, "minute": 32}
